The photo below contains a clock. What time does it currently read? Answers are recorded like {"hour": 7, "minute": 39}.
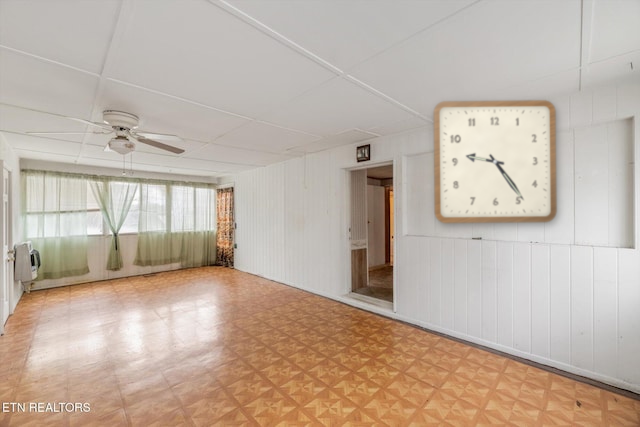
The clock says {"hour": 9, "minute": 24}
